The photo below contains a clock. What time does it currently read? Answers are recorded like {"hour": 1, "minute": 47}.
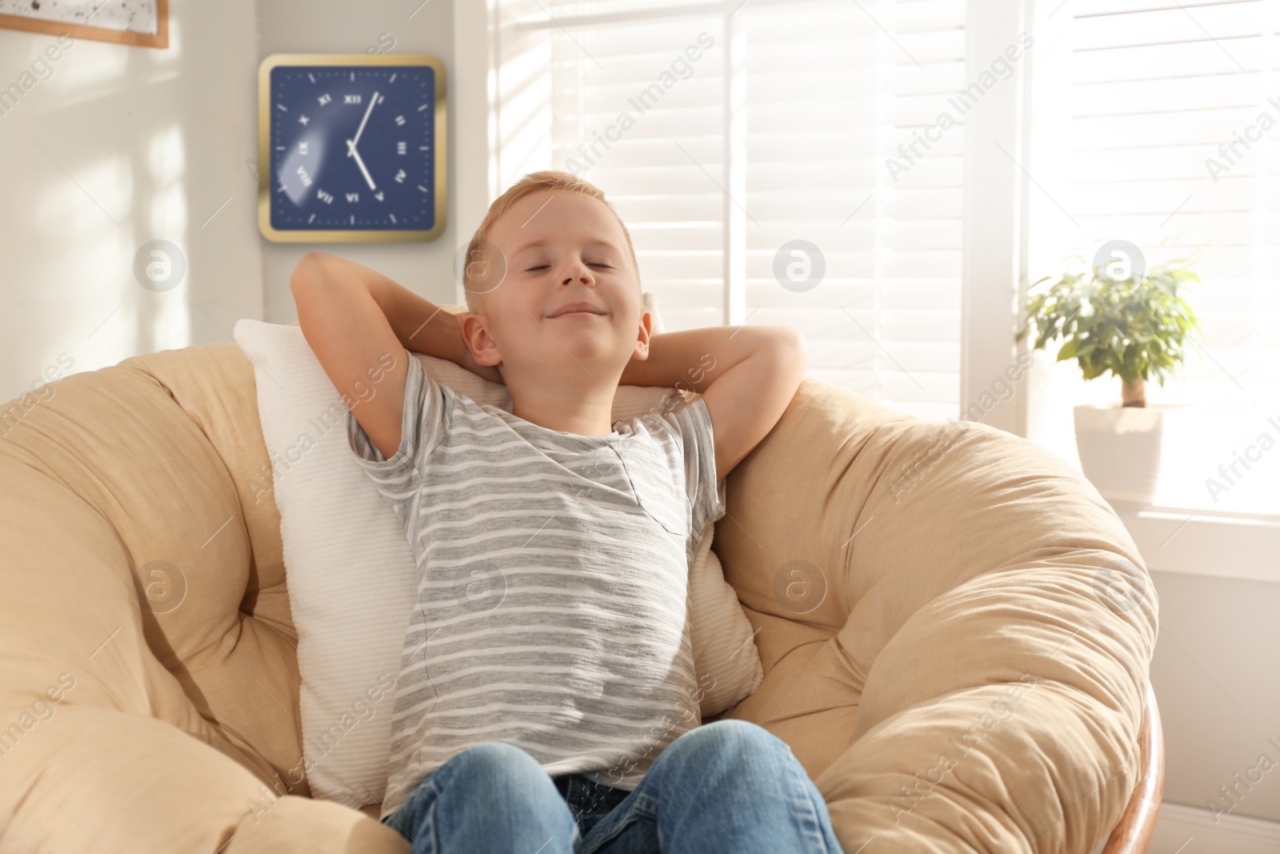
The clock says {"hour": 5, "minute": 4}
